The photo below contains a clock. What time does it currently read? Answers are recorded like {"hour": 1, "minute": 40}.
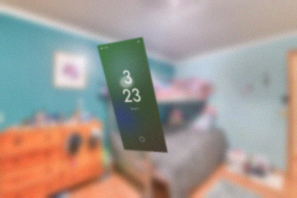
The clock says {"hour": 3, "minute": 23}
